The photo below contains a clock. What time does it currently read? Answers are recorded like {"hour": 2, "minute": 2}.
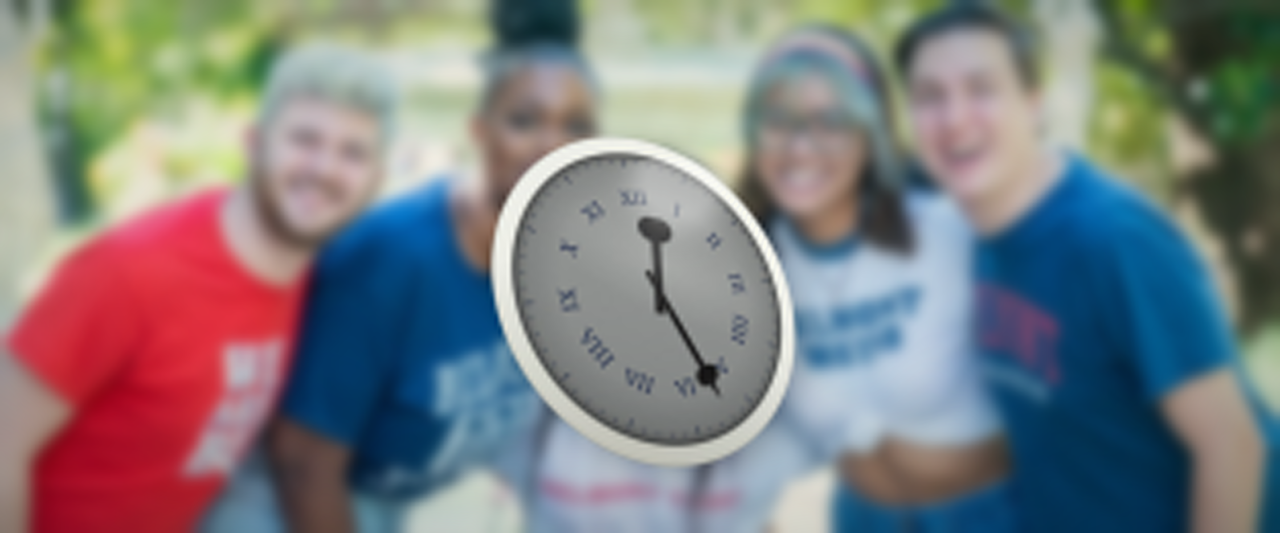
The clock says {"hour": 12, "minute": 27}
